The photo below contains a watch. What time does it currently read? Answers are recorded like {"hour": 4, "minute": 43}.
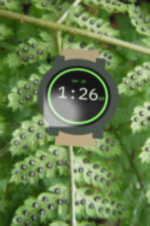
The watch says {"hour": 1, "minute": 26}
